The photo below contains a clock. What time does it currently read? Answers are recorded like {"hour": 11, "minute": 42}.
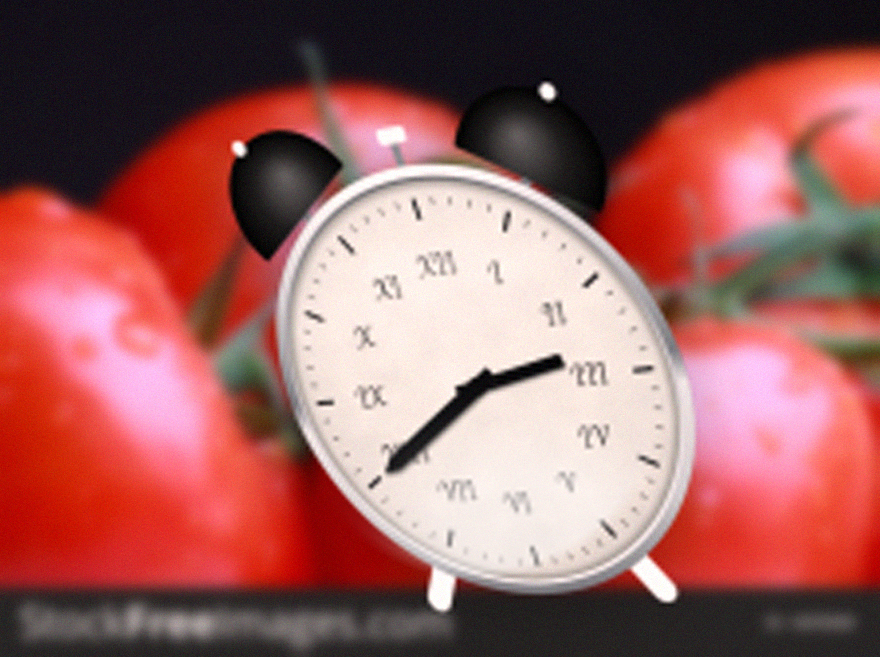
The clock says {"hour": 2, "minute": 40}
